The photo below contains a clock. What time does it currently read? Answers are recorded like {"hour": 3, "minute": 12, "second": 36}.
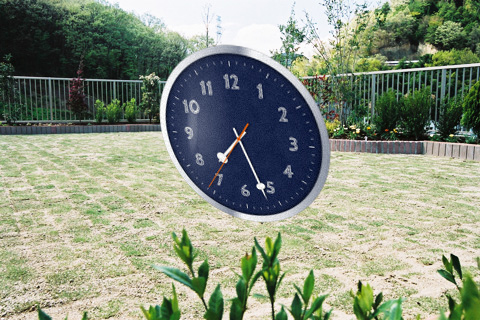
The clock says {"hour": 7, "minute": 26, "second": 36}
